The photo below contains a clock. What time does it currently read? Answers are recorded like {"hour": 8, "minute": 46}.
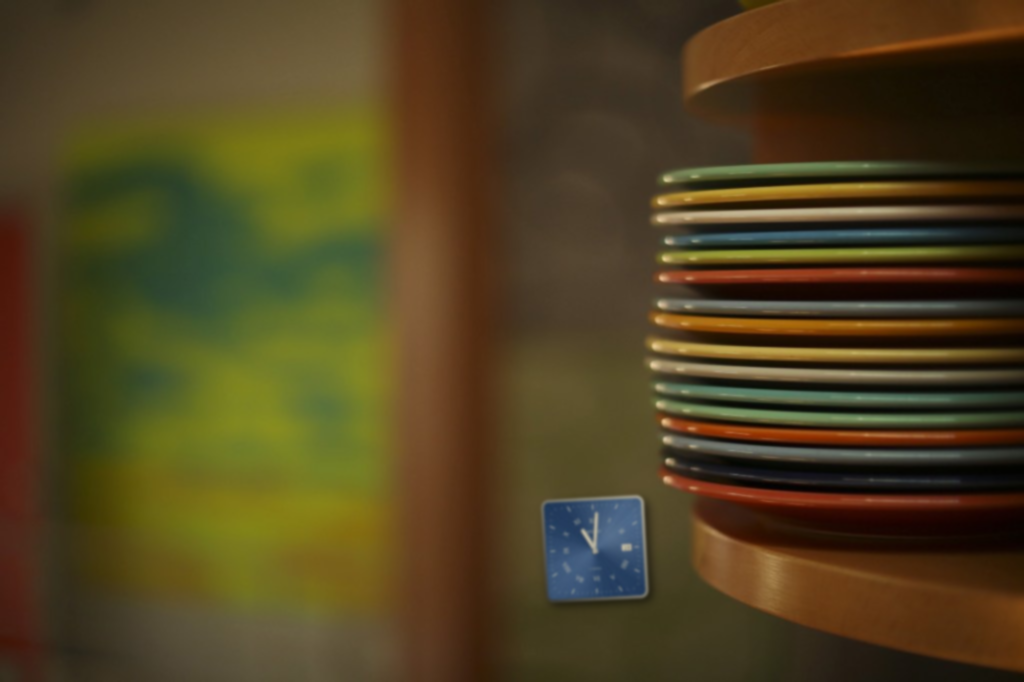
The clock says {"hour": 11, "minute": 1}
